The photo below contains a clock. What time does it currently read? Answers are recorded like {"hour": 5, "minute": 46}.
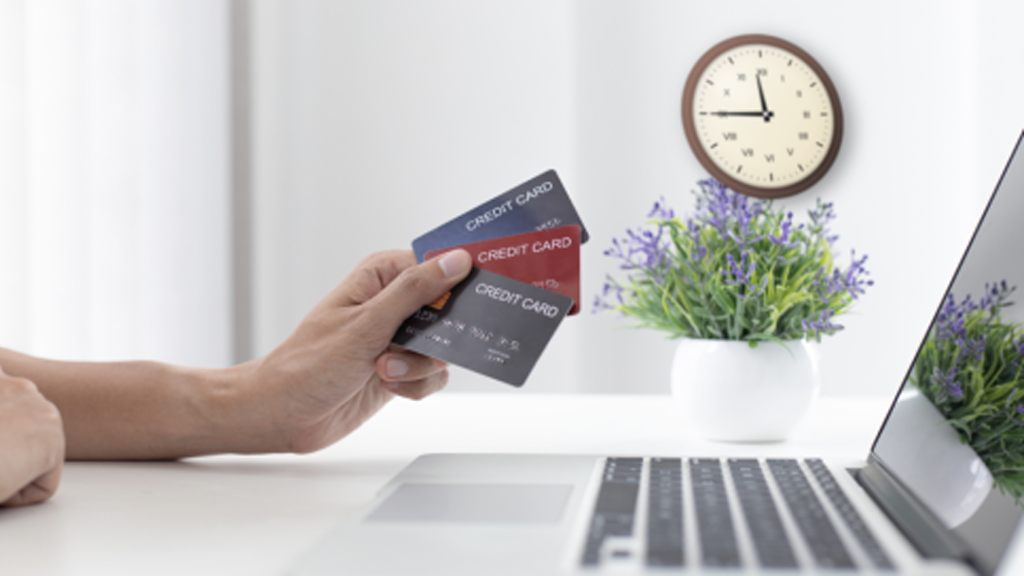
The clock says {"hour": 11, "minute": 45}
